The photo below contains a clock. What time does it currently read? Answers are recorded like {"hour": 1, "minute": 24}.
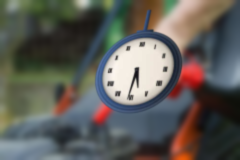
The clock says {"hour": 5, "minute": 31}
